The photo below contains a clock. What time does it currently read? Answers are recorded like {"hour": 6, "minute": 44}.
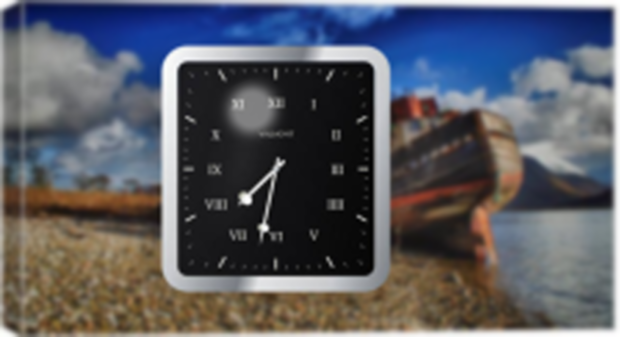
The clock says {"hour": 7, "minute": 32}
